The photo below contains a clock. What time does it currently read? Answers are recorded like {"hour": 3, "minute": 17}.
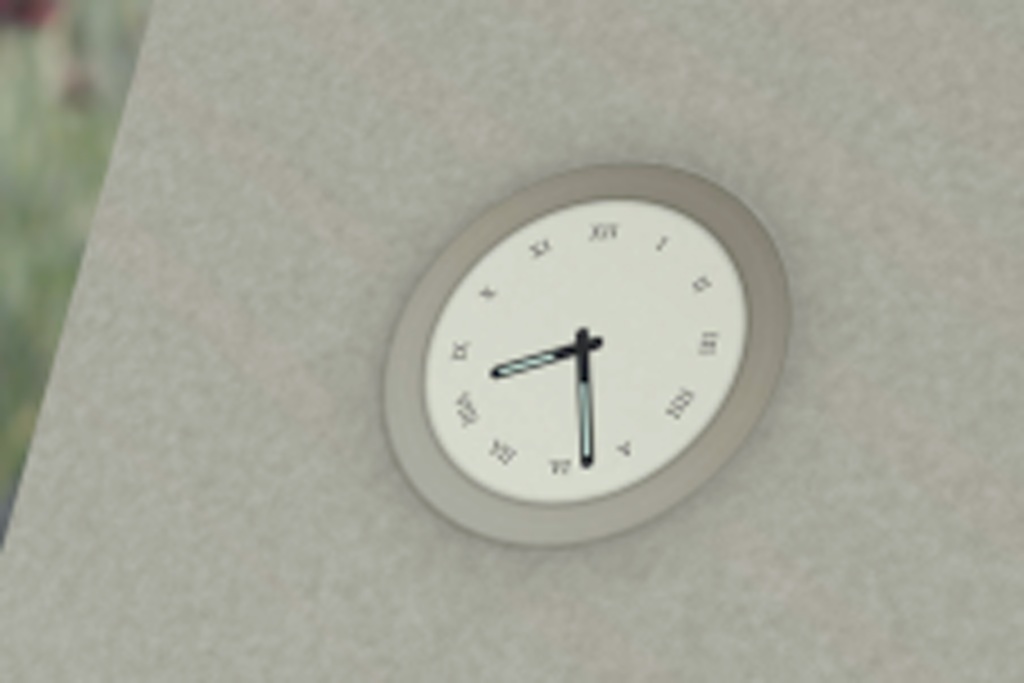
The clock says {"hour": 8, "minute": 28}
